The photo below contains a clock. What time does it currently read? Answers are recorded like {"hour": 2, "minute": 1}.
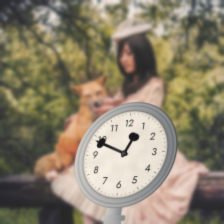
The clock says {"hour": 12, "minute": 49}
